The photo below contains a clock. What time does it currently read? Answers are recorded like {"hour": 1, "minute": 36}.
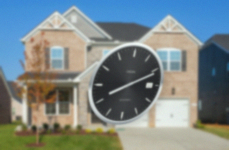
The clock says {"hour": 8, "minute": 11}
